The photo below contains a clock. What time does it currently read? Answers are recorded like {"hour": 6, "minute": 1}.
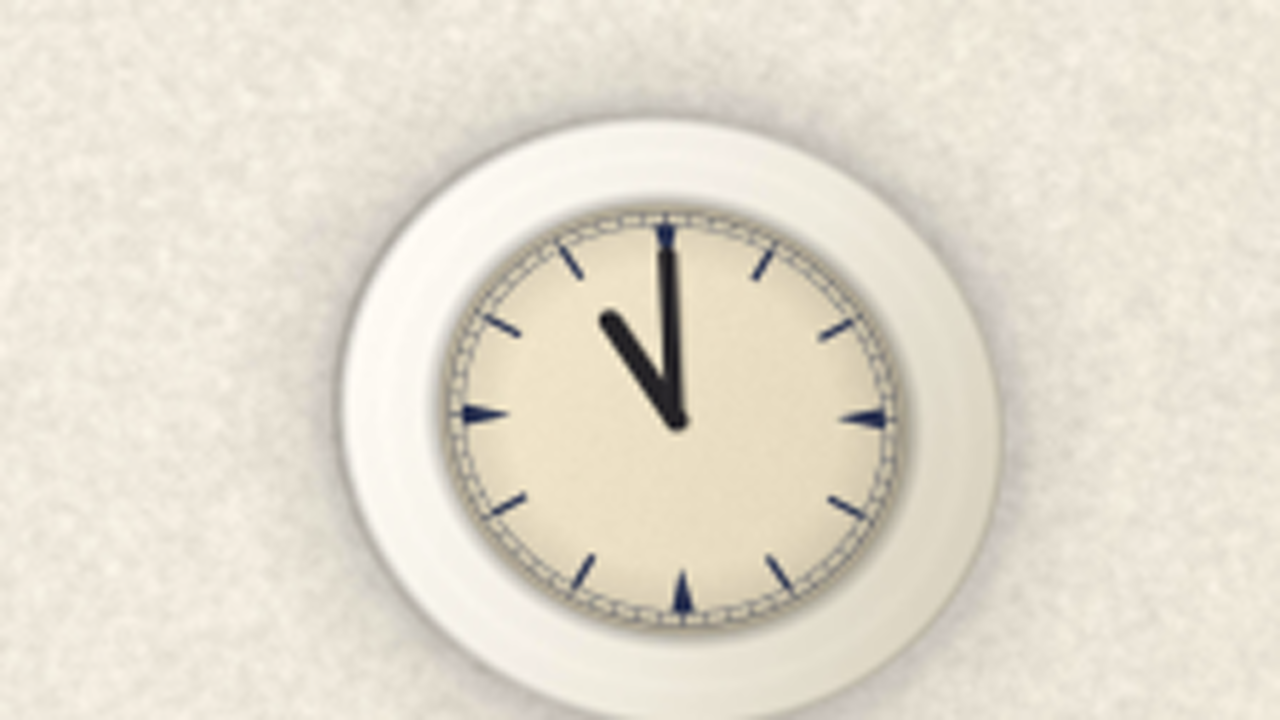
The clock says {"hour": 11, "minute": 0}
